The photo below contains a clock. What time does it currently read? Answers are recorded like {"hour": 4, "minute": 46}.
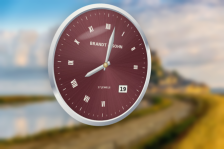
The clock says {"hour": 8, "minute": 2}
